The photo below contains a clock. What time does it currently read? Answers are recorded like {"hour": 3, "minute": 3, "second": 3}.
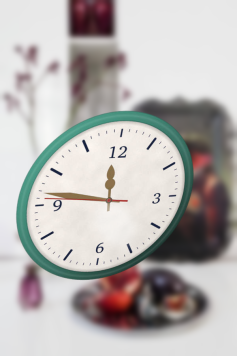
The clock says {"hour": 11, "minute": 46, "second": 46}
